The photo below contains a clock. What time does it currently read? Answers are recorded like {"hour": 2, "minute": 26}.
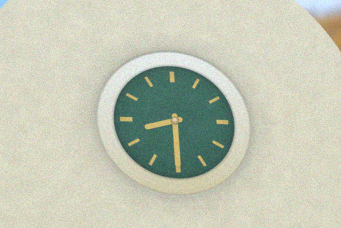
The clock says {"hour": 8, "minute": 30}
